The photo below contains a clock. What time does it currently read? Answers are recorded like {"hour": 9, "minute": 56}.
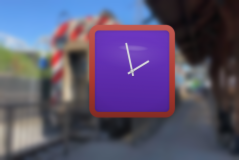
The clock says {"hour": 1, "minute": 58}
